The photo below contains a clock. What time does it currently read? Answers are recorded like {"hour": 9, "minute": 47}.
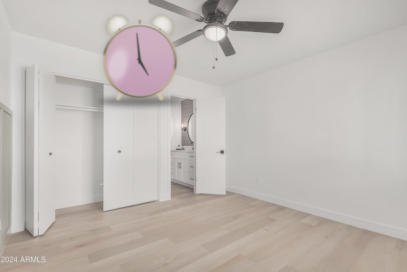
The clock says {"hour": 4, "minute": 59}
